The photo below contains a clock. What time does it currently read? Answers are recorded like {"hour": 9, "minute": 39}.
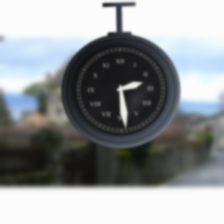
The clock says {"hour": 2, "minute": 29}
